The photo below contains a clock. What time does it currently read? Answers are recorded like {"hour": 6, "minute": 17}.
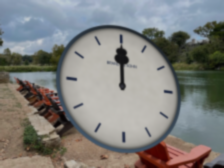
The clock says {"hour": 12, "minute": 0}
